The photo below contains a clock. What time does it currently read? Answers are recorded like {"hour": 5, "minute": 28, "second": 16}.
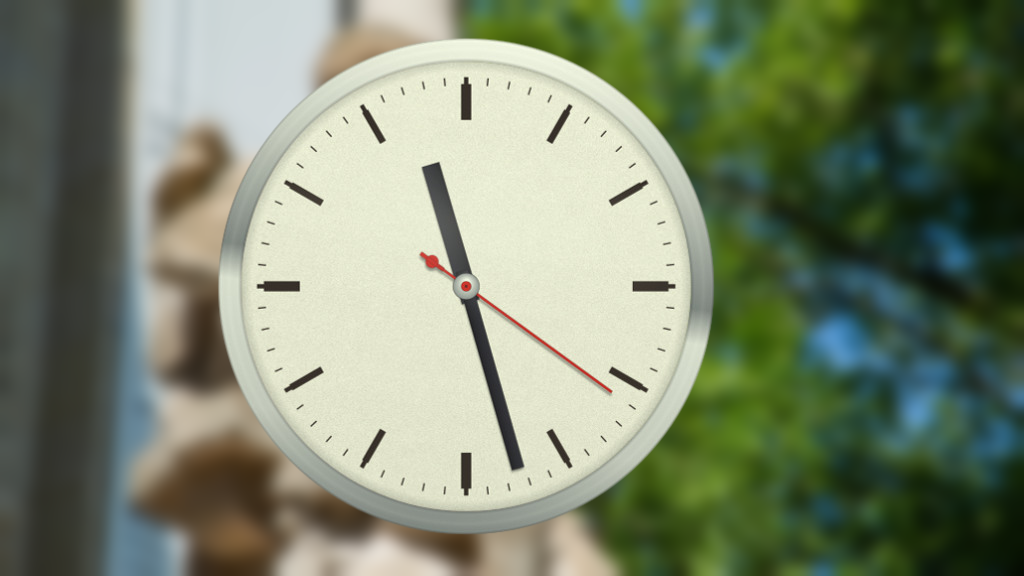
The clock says {"hour": 11, "minute": 27, "second": 21}
